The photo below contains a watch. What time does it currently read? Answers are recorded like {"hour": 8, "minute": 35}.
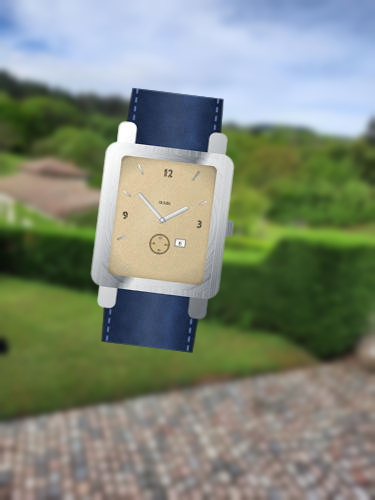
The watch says {"hour": 1, "minute": 52}
